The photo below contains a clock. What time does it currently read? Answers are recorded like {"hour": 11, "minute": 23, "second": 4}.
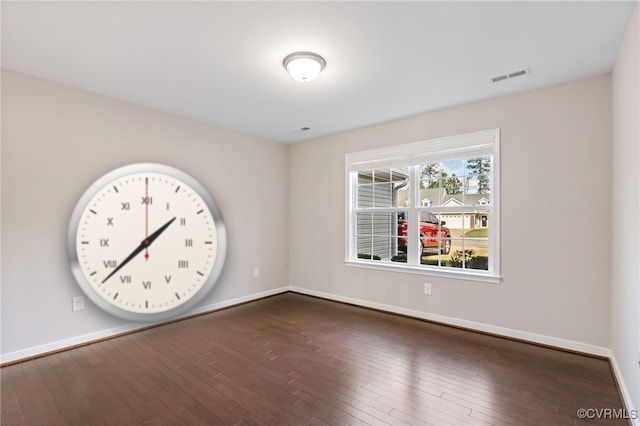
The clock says {"hour": 1, "minute": 38, "second": 0}
